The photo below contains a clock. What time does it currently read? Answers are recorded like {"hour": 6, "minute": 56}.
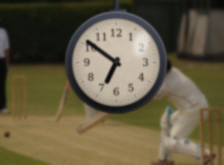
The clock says {"hour": 6, "minute": 51}
